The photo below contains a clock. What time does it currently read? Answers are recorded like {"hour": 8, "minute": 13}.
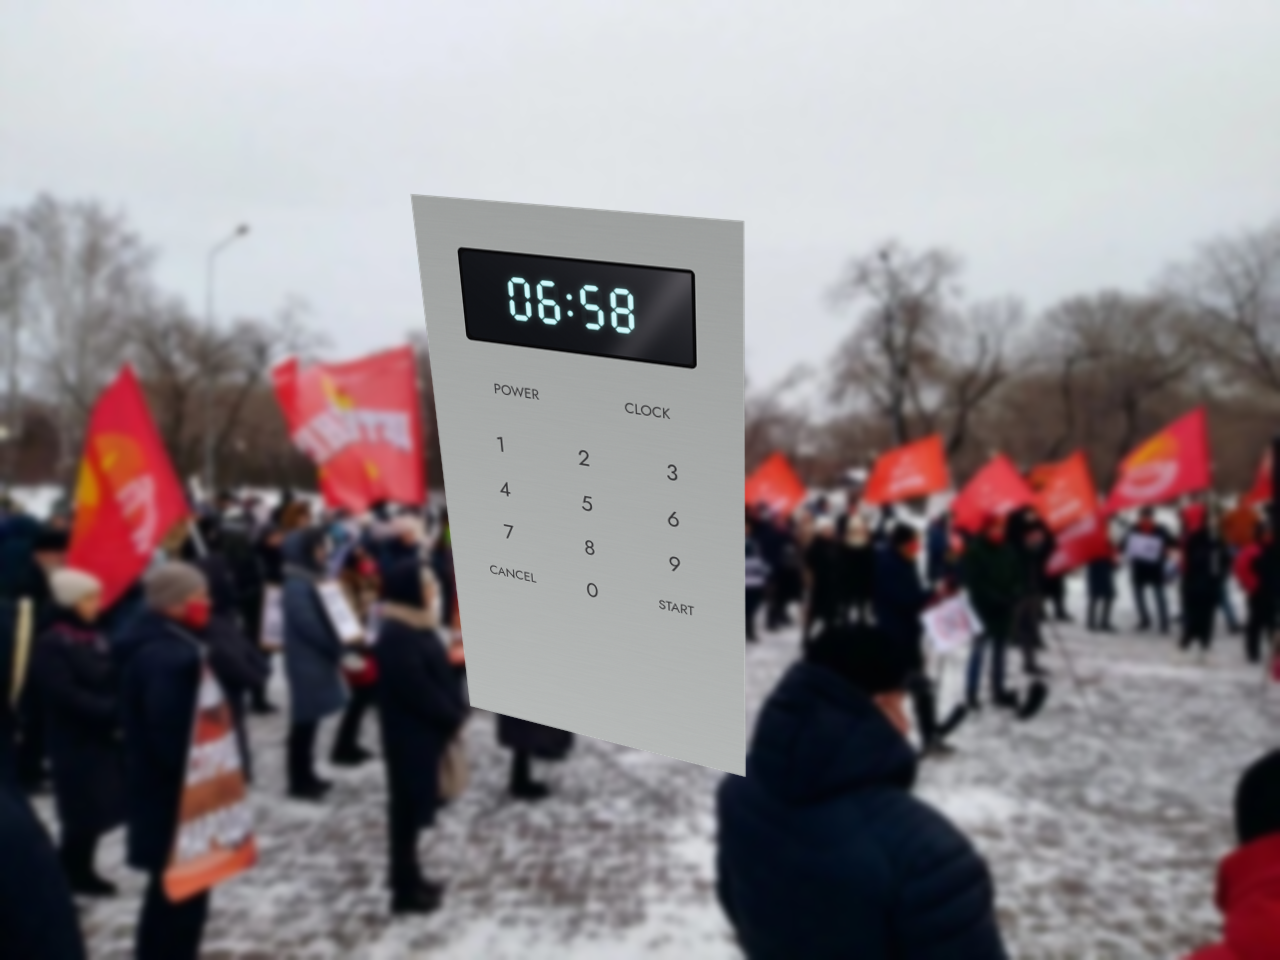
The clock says {"hour": 6, "minute": 58}
